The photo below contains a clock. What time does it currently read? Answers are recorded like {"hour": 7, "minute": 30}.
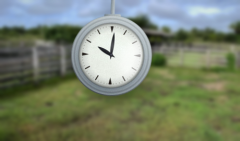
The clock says {"hour": 10, "minute": 1}
